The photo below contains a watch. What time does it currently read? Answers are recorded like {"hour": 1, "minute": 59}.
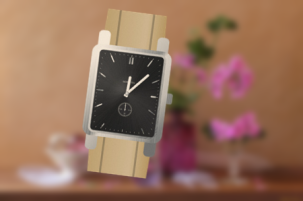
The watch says {"hour": 12, "minute": 7}
